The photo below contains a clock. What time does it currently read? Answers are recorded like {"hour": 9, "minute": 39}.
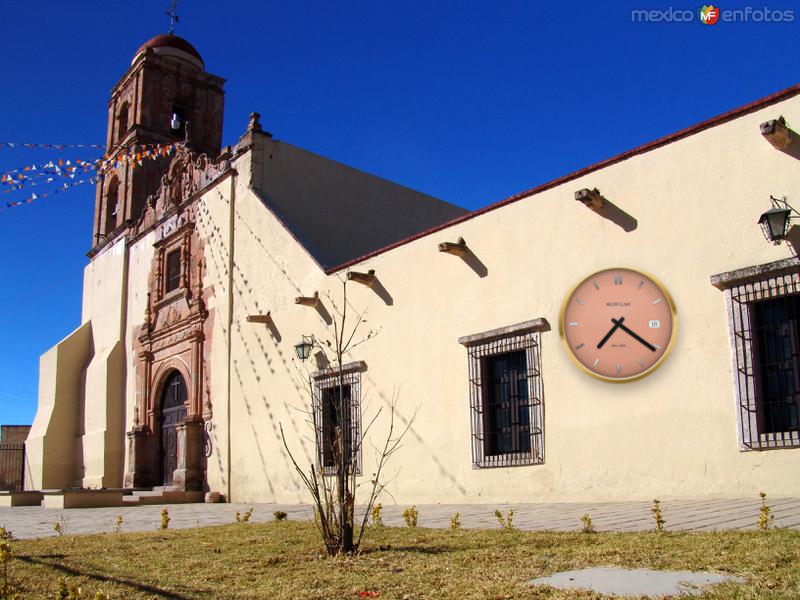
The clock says {"hour": 7, "minute": 21}
